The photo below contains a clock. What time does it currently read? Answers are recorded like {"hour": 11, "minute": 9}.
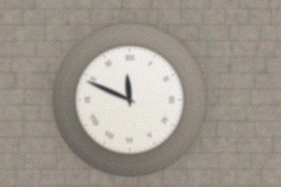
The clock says {"hour": 11, "minute": 49}
